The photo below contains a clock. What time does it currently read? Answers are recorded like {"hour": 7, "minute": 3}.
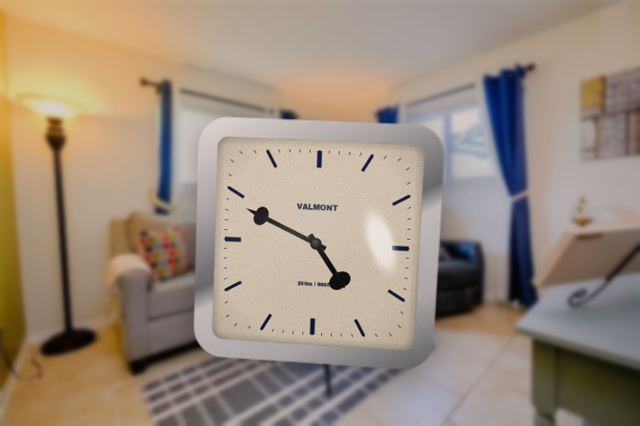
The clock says {"hour": 4, "minute": 49}
